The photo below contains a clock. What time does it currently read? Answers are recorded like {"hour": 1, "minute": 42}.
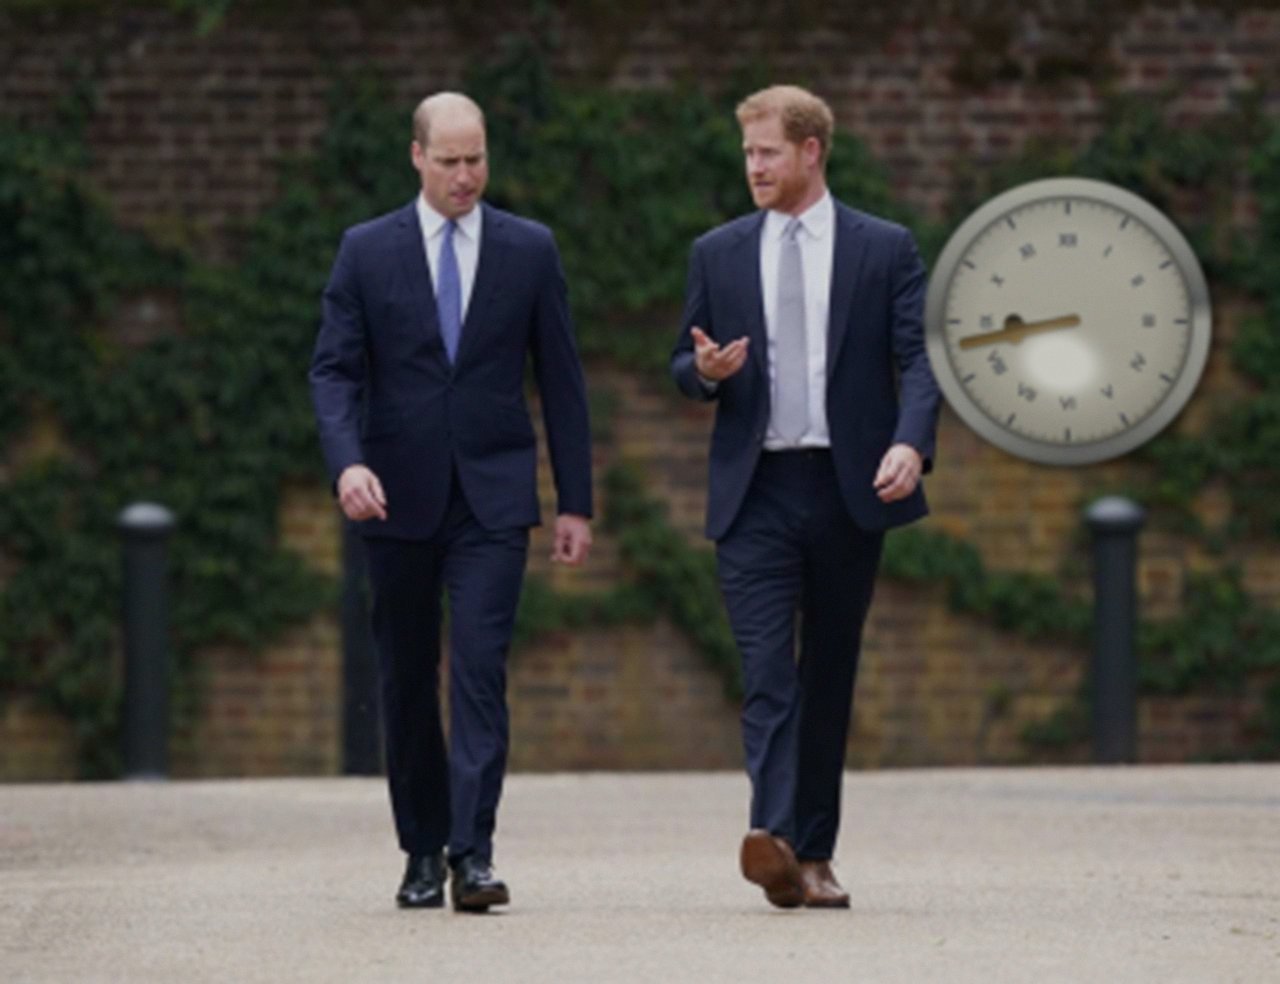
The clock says {"hour": 8, "minute": 43}
